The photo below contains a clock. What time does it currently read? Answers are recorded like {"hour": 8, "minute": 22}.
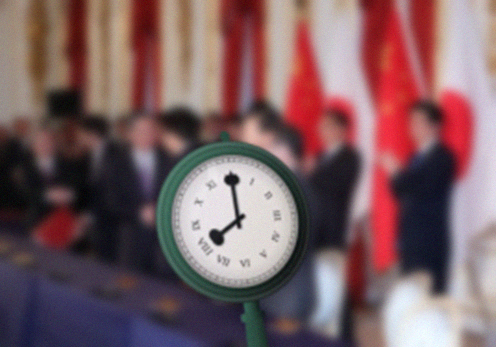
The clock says {"hour": 8, "minute": 0}
